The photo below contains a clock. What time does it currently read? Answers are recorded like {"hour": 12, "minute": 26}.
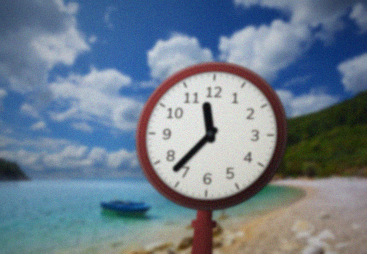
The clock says {"hour": 11, "minute": 37}
